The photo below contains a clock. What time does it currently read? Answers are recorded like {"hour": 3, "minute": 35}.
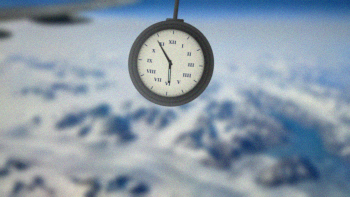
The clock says {"hour": 5, "minute": 54}
